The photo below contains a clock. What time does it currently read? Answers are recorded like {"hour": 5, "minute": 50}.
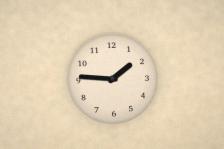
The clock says {"hour": 1, "minute": 46}
